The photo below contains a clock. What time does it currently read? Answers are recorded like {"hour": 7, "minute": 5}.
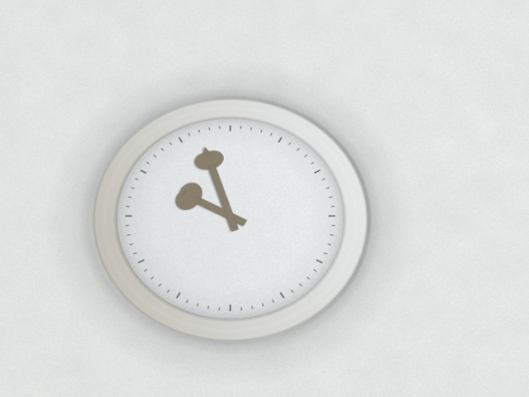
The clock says {"hour": 9, "minute": 57}
